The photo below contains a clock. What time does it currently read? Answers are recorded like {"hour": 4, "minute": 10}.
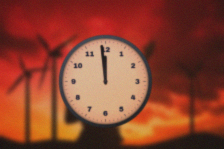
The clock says {"hour": 11, "minute": 59}
